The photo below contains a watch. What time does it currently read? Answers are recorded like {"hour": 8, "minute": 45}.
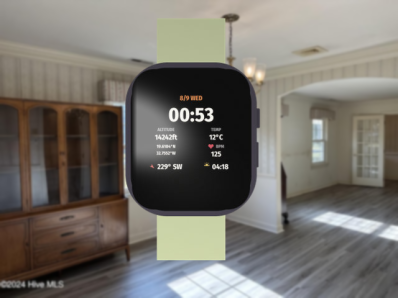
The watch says {"hour": 0, "minute": 53}
